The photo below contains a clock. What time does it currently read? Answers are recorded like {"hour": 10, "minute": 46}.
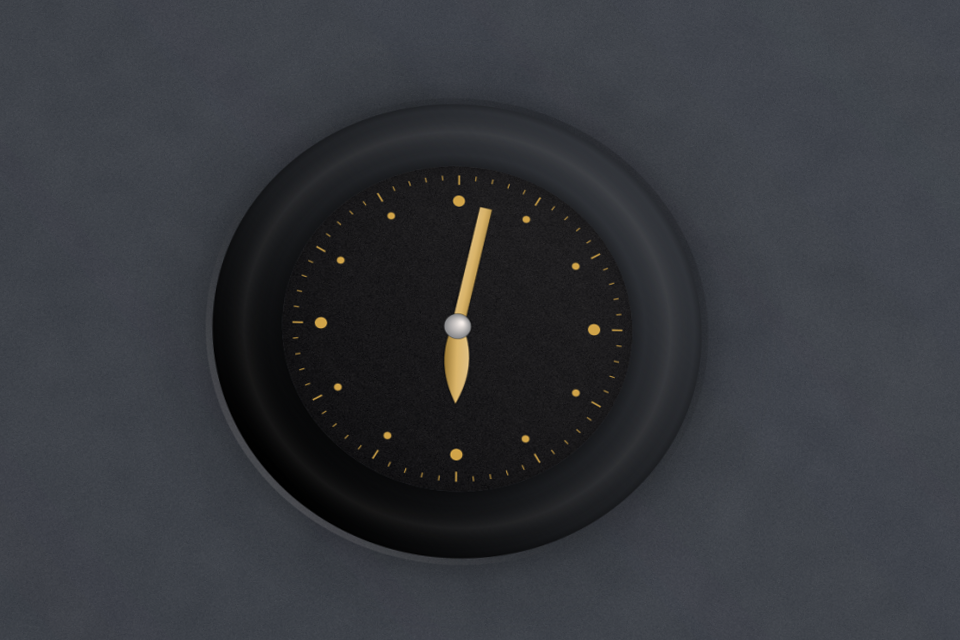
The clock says {"hour": 6, "minute": 2}
